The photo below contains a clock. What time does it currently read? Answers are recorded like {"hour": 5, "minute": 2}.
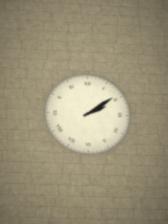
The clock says {"hour": 2, "minute": 9}
